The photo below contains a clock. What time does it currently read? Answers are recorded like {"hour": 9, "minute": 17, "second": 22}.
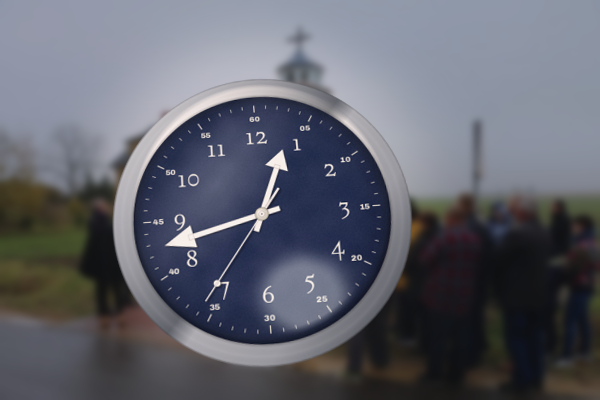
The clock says {"hour": 12, "minute": 42, "second": 36}
